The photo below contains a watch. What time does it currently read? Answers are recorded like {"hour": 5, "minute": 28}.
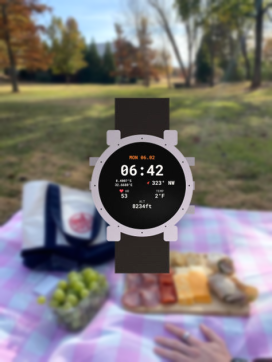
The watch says {"hour": 6, "minute": 42}
